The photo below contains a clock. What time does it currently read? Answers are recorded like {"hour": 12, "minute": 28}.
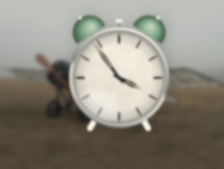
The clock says {"hour": 3, "minute": 54}
